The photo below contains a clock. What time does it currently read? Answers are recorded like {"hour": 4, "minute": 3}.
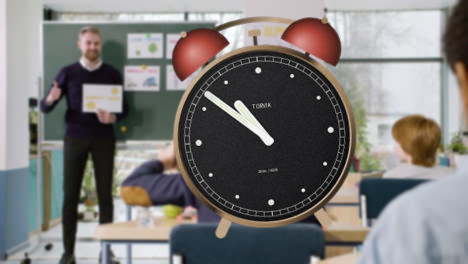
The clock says {"hour": 10, "minute": 52}
